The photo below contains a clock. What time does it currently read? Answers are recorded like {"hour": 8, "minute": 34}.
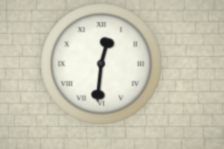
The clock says {"hour": 12, "minute": 31}
